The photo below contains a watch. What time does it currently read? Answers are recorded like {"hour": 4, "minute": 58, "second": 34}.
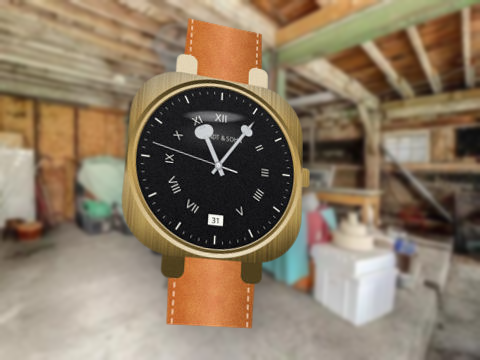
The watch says {"hour": 11, "minute": 5, "second": 47}
